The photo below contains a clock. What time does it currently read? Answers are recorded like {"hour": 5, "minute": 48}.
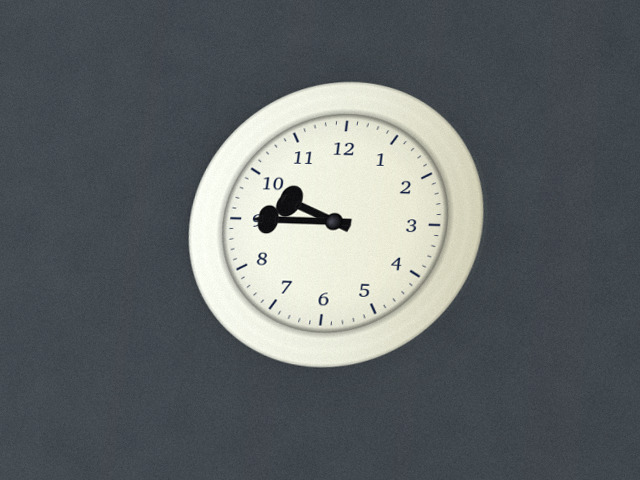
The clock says {"hour": 9, "minute": 45}
